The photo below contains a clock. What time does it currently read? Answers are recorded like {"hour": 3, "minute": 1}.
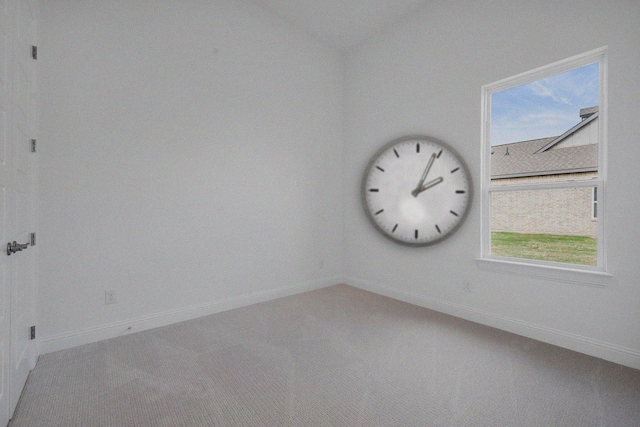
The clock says {"hour": 2, "minute": 4}
